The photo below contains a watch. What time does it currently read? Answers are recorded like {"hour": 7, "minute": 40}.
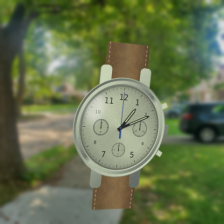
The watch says {"hour": 1, "minute": 11}
